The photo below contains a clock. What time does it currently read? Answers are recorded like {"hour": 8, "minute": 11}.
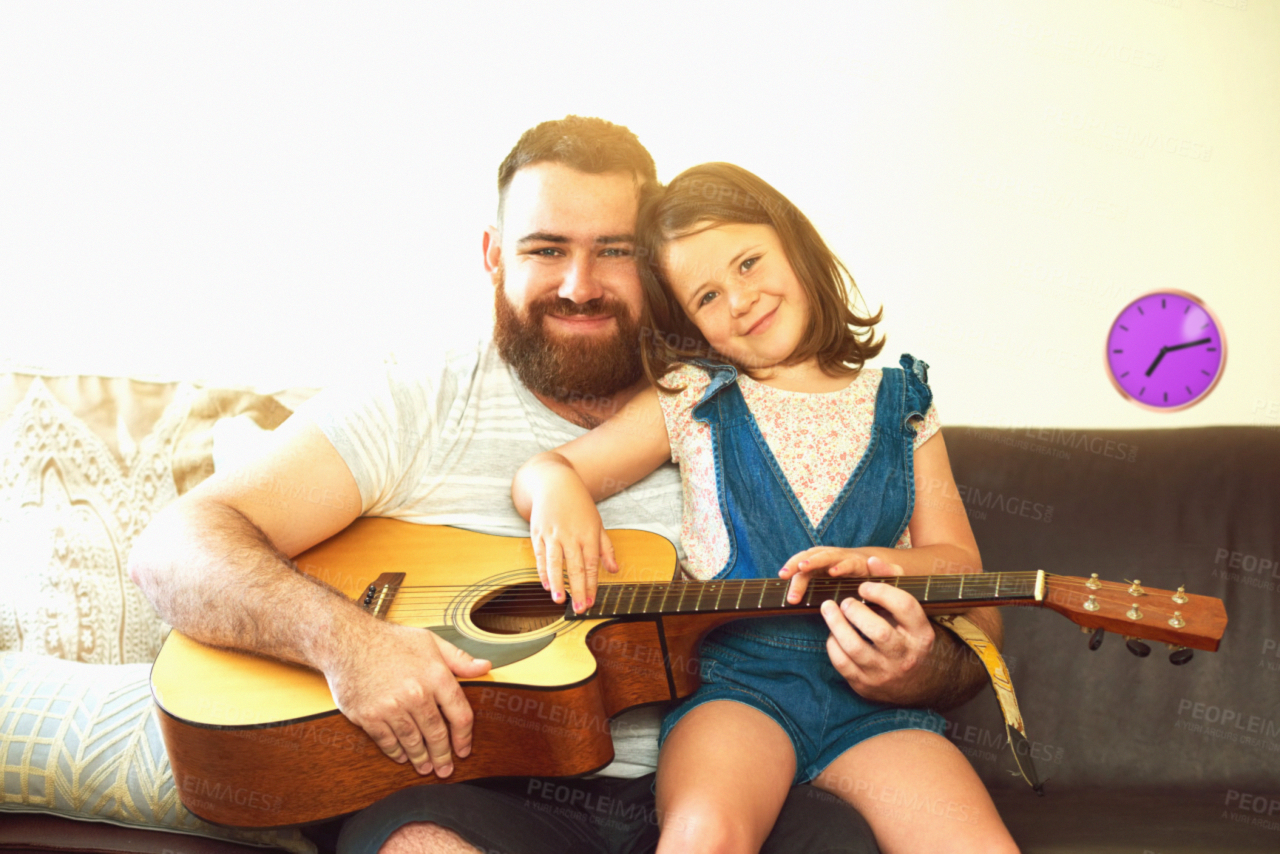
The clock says {"hour": 7, "minute": 13}
